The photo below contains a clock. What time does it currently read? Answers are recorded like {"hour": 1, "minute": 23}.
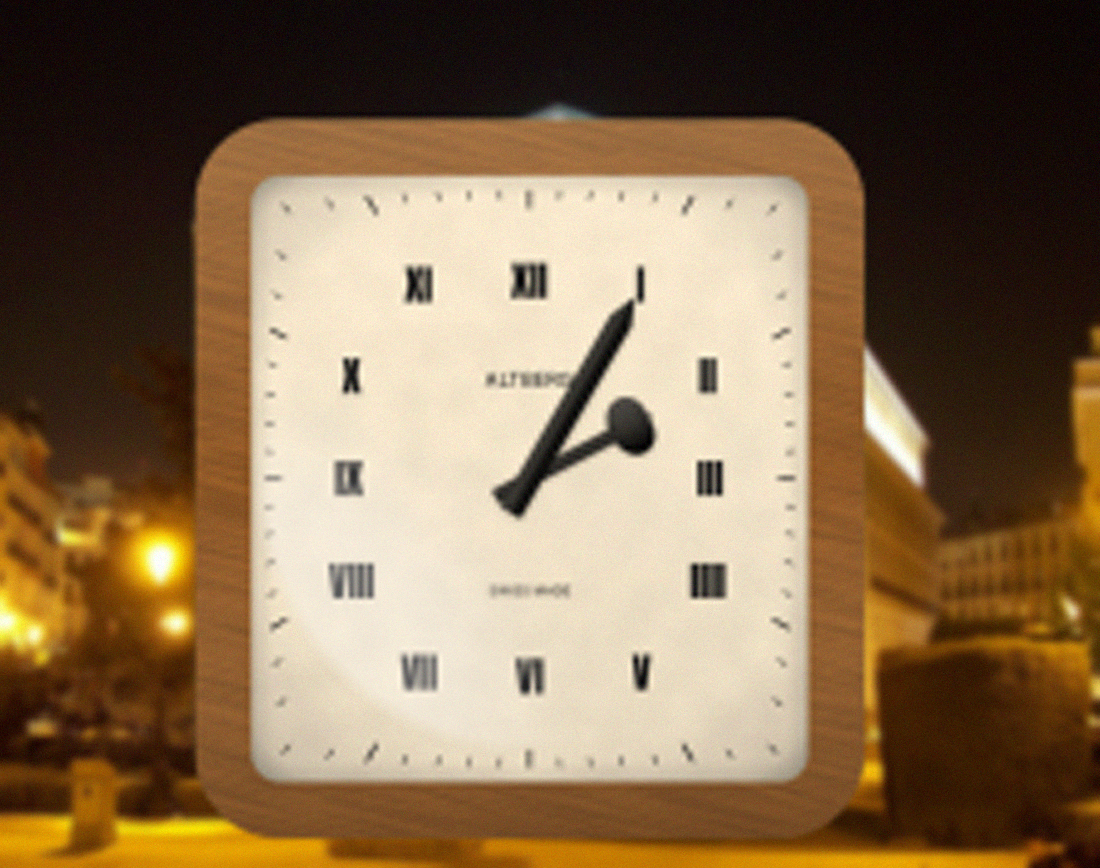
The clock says {"hour": 2, "minute": 5}
